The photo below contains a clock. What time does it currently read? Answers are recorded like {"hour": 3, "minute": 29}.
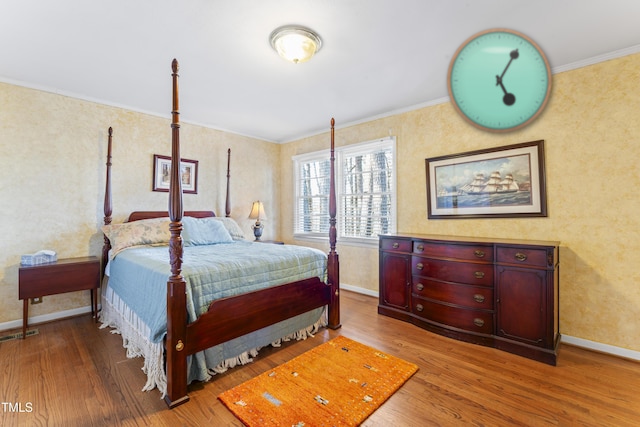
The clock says {"hour": 5, "minute": 5}
